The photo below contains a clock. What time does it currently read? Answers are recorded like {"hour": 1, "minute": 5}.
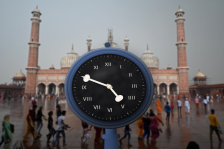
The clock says {"hour": 4, "minute": 49}
